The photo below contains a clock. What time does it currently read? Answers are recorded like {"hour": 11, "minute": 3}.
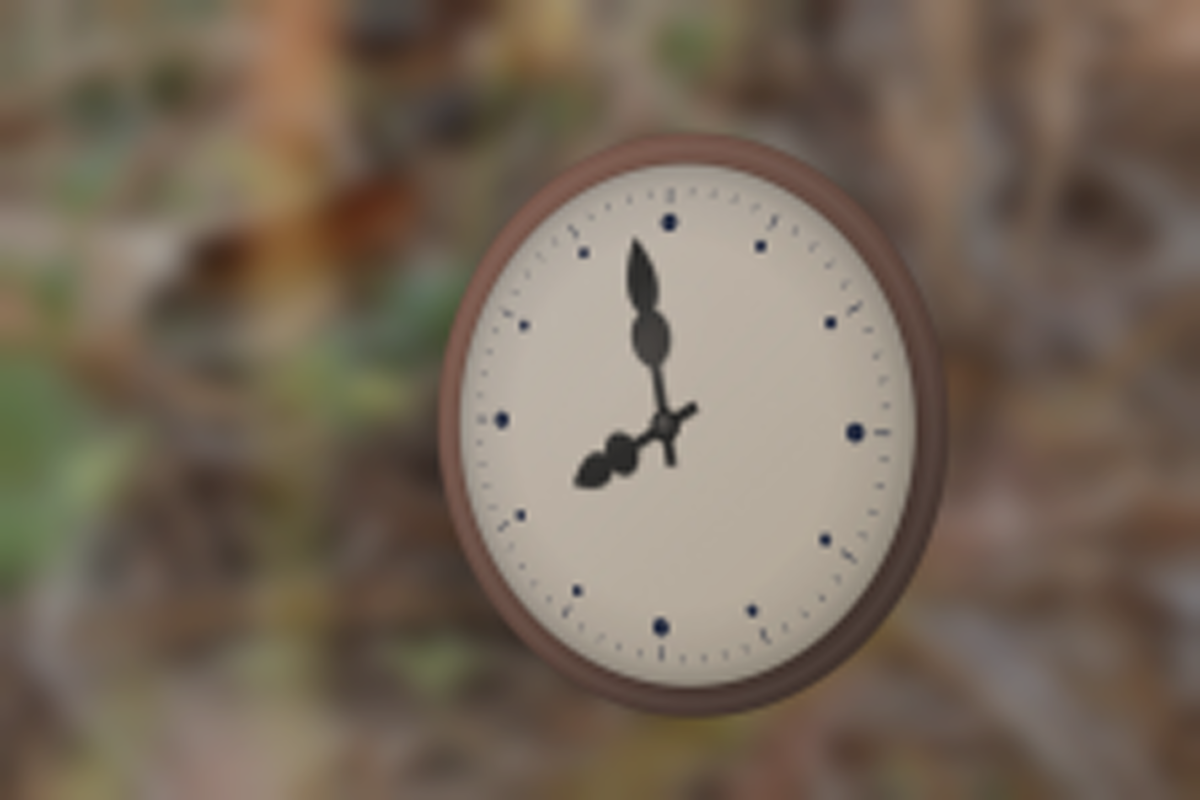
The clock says {"hour": 7, "minute": 58}
